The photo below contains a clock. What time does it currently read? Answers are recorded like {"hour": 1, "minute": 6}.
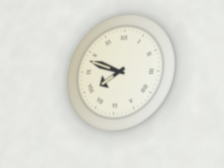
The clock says {"hour": 7, "minute": 48}
